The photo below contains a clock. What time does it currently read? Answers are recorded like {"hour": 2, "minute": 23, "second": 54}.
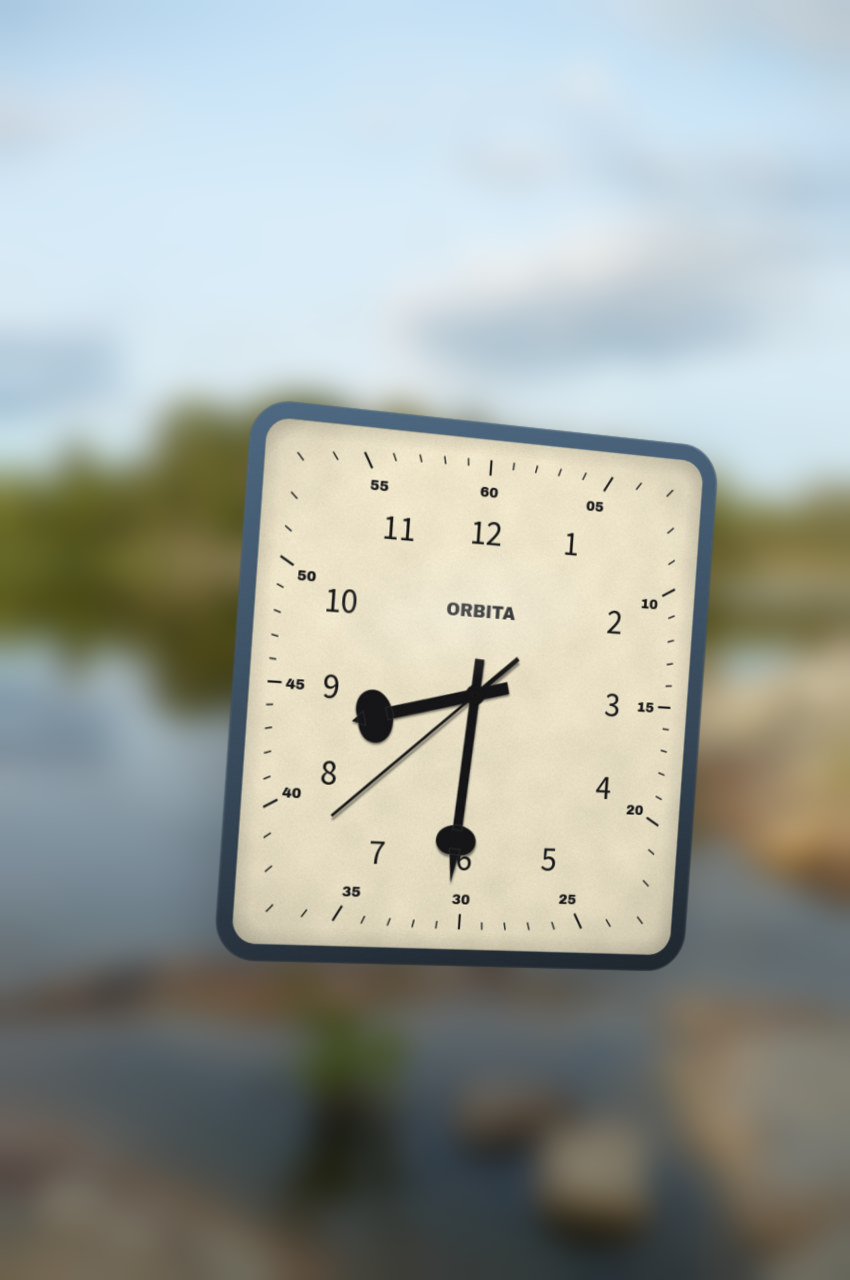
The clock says {"hour": 8, "minute": 30, "second": 38}
